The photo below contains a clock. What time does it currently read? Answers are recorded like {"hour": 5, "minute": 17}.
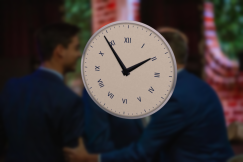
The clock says {"hour": 1, "minute": 54}
